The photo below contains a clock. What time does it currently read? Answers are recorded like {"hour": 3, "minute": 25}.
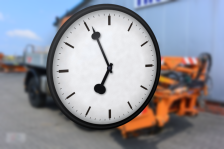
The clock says {"hour": 6, "minute": 56}
